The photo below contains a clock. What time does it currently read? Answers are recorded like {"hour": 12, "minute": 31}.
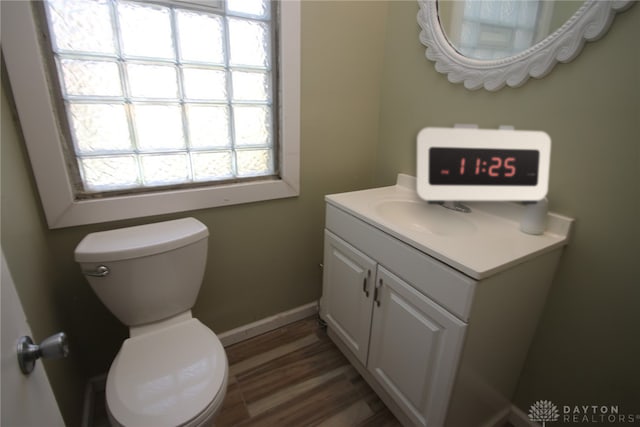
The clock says {"hour": 11, "minute": 25}
